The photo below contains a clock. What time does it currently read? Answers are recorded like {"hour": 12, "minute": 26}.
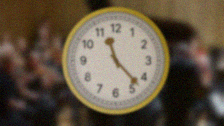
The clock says {"hour": 11, "minute": 23}
